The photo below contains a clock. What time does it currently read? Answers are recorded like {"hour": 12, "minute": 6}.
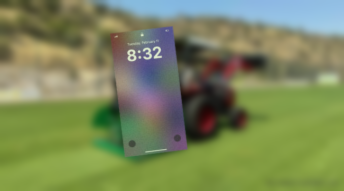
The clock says {"hour": 8, "minute": 32}
